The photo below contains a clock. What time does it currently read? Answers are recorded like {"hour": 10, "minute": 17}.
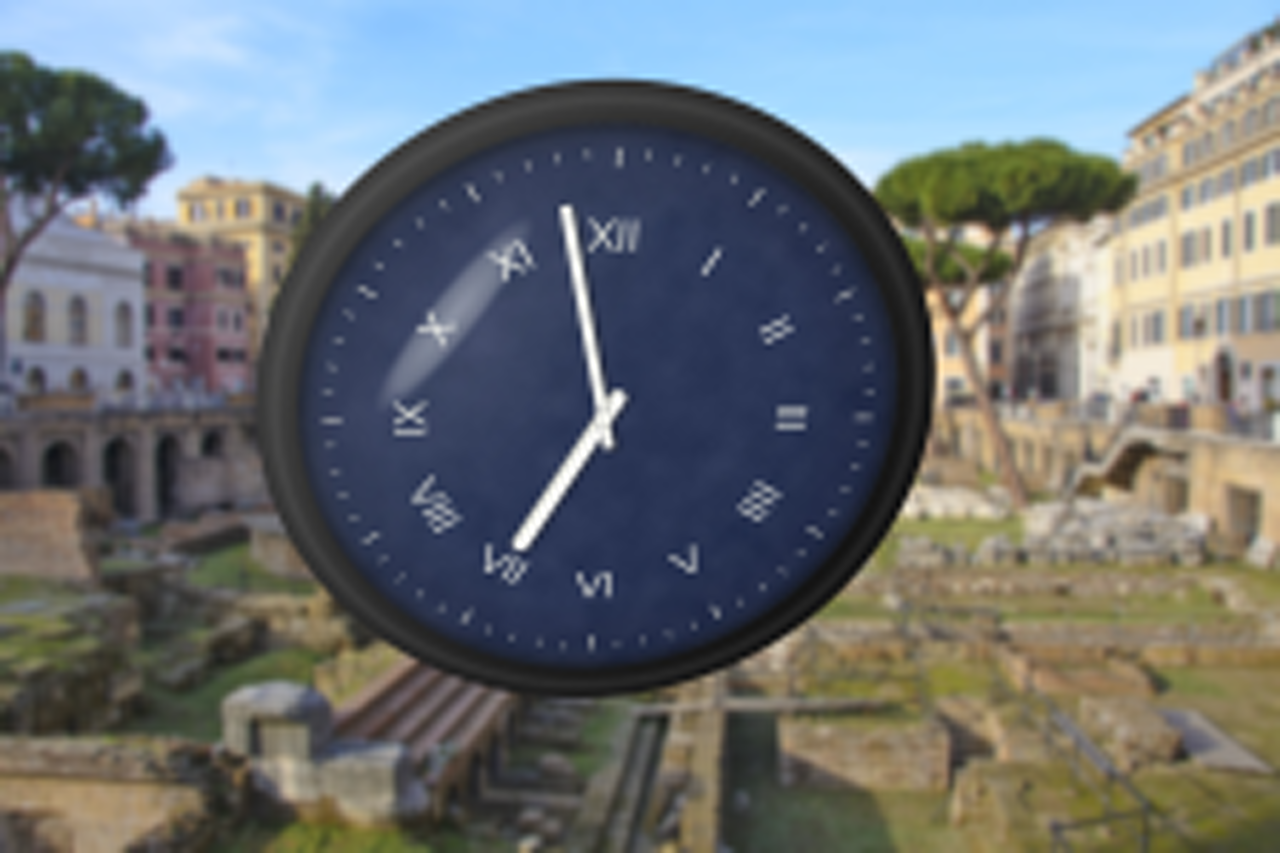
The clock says {"hour": 6, "minute": 58}
